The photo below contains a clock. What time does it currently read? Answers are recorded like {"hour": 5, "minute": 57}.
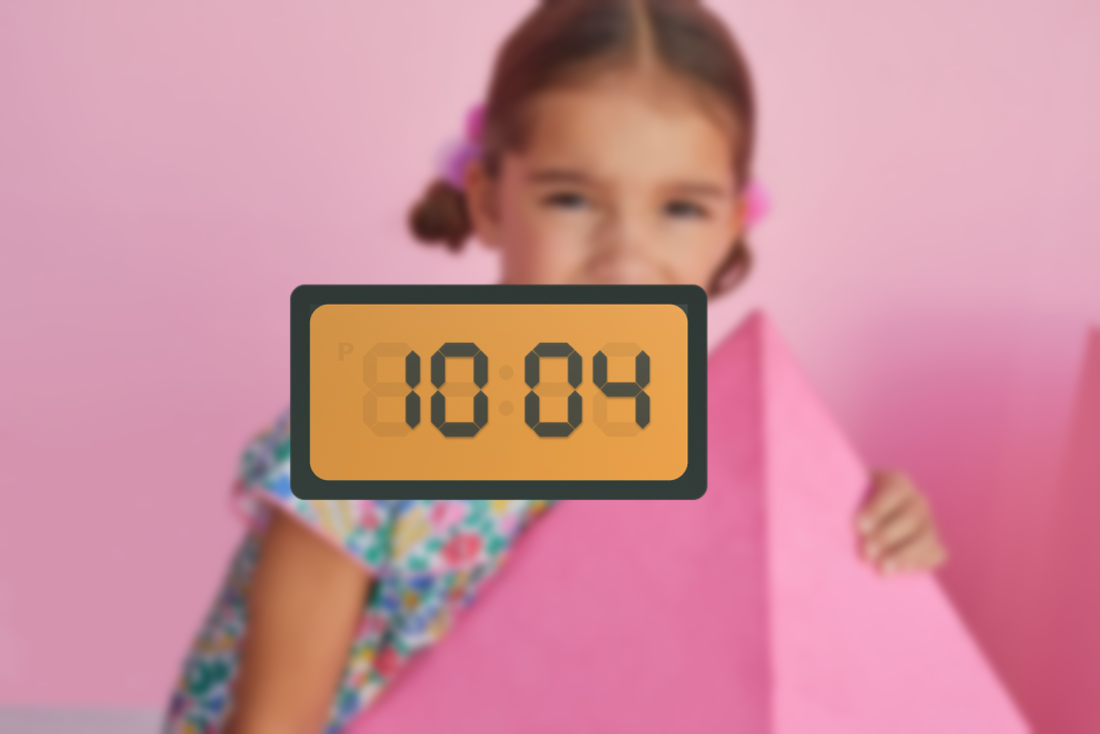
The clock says {"hour": 10, "minute": 4}
